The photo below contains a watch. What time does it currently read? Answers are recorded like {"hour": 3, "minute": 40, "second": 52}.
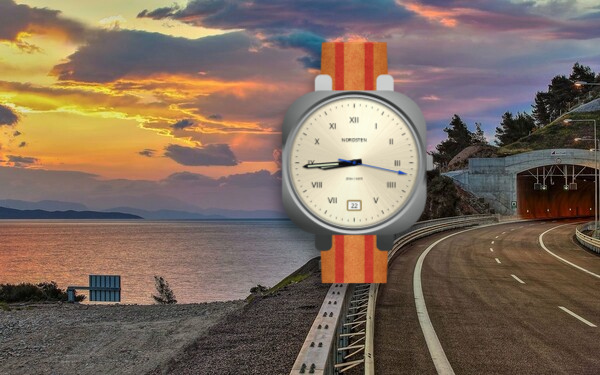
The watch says {"hour": 8, "minute": 44, "second": 17}
